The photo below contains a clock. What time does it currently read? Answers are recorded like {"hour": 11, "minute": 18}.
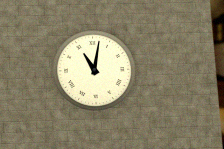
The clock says {"hour": 11, "minute": 2}
